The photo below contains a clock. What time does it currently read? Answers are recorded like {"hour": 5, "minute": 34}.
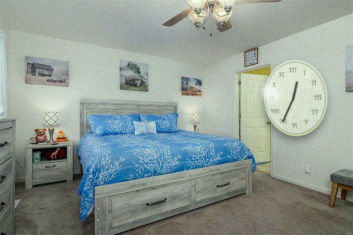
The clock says {"hour": 12, "minute": 35}
